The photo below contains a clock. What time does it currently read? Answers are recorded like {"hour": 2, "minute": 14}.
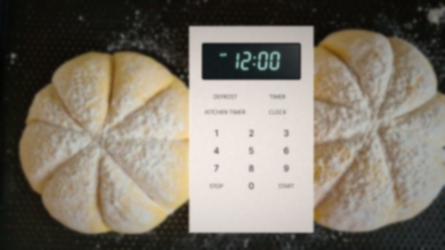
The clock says {"hour": 12, "minute": 0}
